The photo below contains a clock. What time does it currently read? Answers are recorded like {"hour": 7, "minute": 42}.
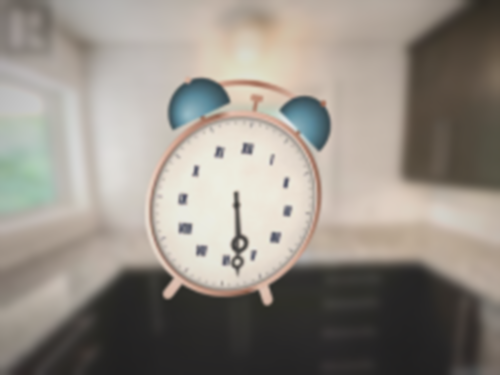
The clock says {"hour": 5, "minute": 28}
